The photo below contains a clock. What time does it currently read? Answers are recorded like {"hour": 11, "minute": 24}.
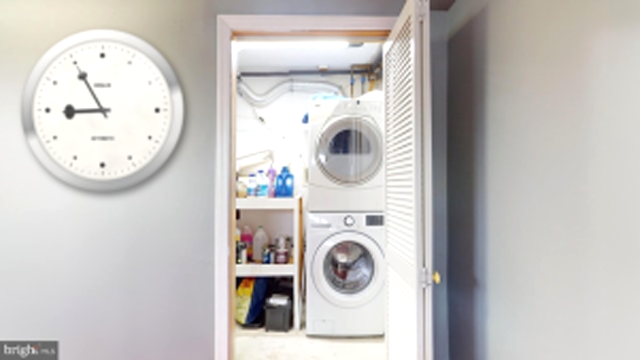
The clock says {"hour": 8, "minute": 55}
